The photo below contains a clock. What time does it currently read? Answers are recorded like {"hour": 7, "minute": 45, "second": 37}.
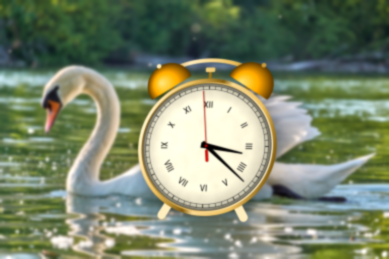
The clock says {"hour": 3, "minute": 21, "second": 59}
